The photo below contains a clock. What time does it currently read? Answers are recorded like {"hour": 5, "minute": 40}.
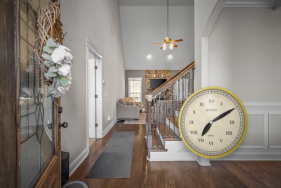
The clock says {"hour": 7, "minute": 10}
